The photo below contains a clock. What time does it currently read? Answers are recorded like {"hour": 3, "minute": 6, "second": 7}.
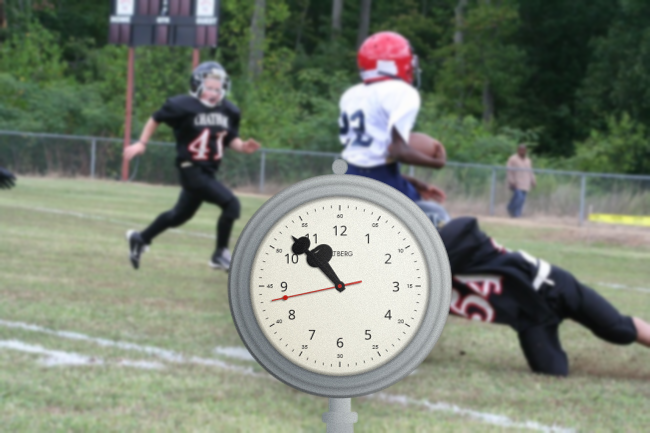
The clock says {"hour": 10, "minute": 52, "second": 43}
